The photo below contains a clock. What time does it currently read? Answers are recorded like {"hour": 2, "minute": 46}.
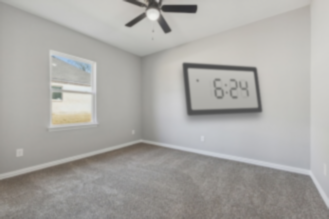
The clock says {"hour": 6, "minute": 24}
